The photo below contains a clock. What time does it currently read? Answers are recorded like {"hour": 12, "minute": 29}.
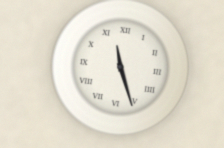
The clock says {"hour": 11, "minute": 26}
